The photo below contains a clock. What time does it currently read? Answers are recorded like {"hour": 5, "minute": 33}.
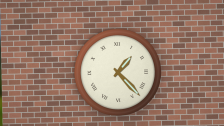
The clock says {"hour": 1, "minute": 23}
